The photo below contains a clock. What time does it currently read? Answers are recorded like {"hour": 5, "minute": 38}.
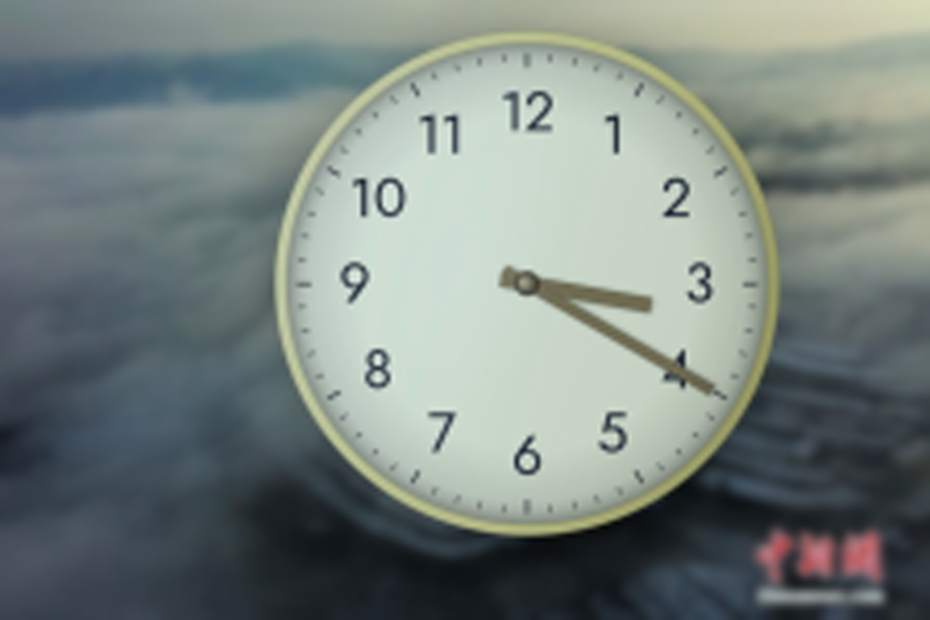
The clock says {"hour": 3, "minute": 20}
